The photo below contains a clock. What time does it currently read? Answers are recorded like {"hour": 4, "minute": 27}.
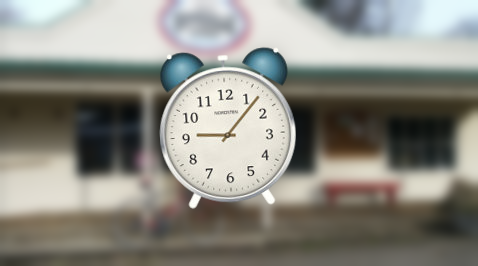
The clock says {"hour": 9, "minute": 7}
